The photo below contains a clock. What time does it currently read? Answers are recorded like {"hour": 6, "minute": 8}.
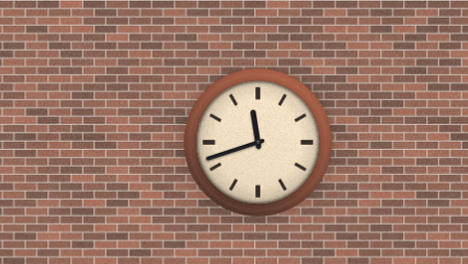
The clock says {"hour": 11, "minute": 42}
